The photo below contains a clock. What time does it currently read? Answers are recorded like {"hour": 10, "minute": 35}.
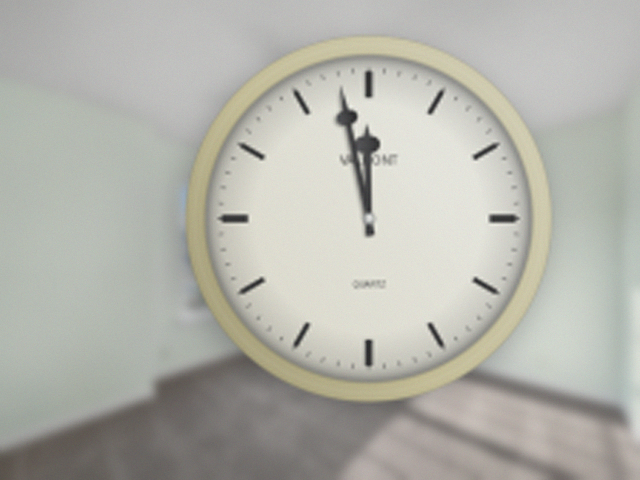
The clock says {"hour": 11, "minute": 58}
